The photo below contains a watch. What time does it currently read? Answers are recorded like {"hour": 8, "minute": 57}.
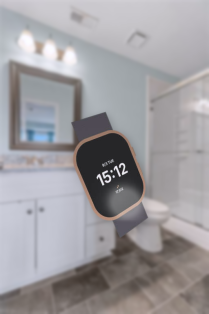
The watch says {"hour": 15, "minute": 12}
